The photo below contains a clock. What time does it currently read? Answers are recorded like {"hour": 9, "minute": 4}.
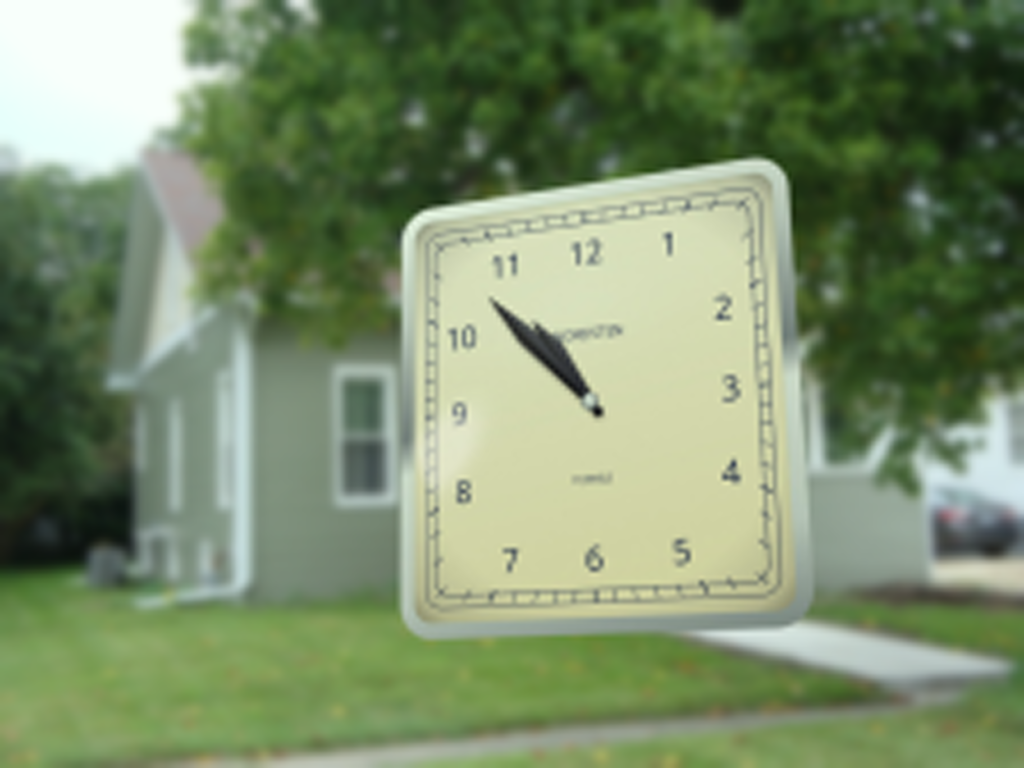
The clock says {"hour": 10, "minute": 53}
